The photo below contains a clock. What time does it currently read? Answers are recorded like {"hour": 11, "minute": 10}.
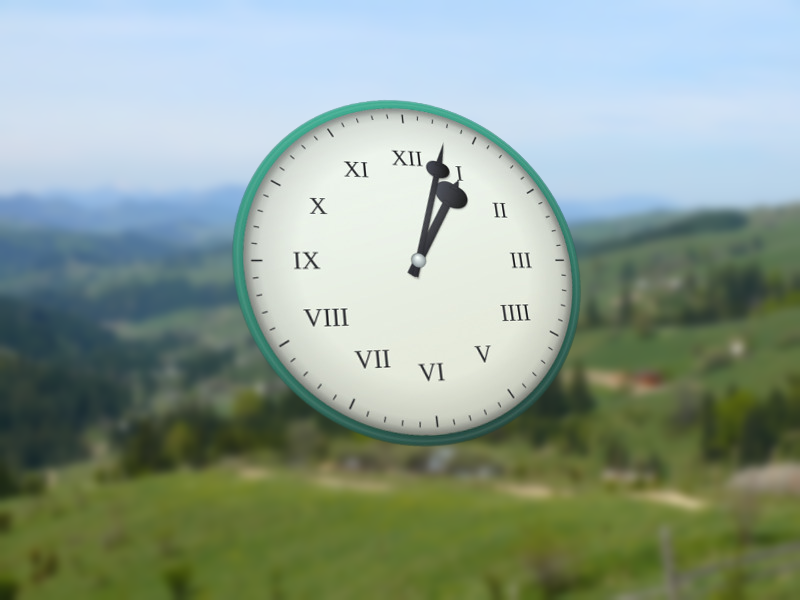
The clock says {"hour": 1, "minute": 3}
